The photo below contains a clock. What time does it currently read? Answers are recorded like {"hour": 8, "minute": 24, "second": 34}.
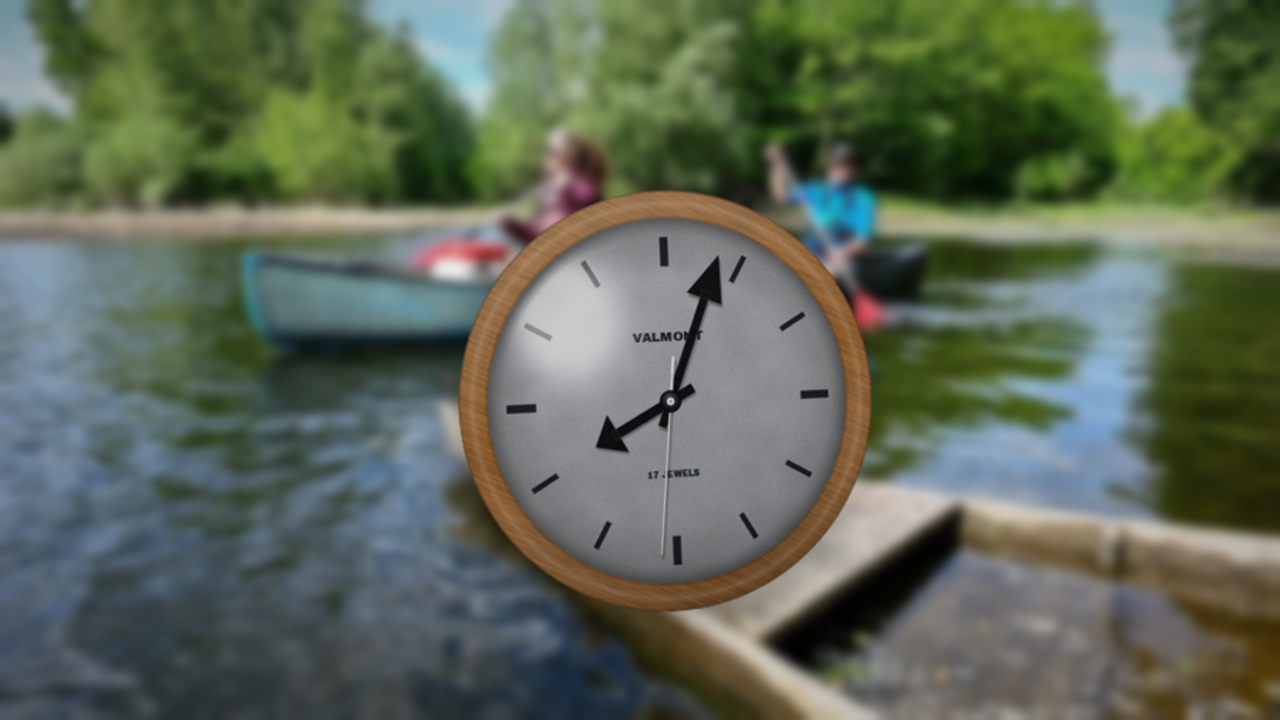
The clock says {"hour": 8, "minute": 3, "second": 31}
